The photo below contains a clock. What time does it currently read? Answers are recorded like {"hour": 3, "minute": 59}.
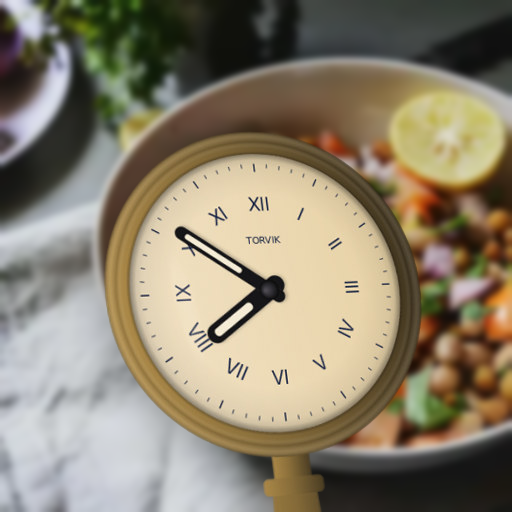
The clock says {"hour": 7, "minute": 51}
